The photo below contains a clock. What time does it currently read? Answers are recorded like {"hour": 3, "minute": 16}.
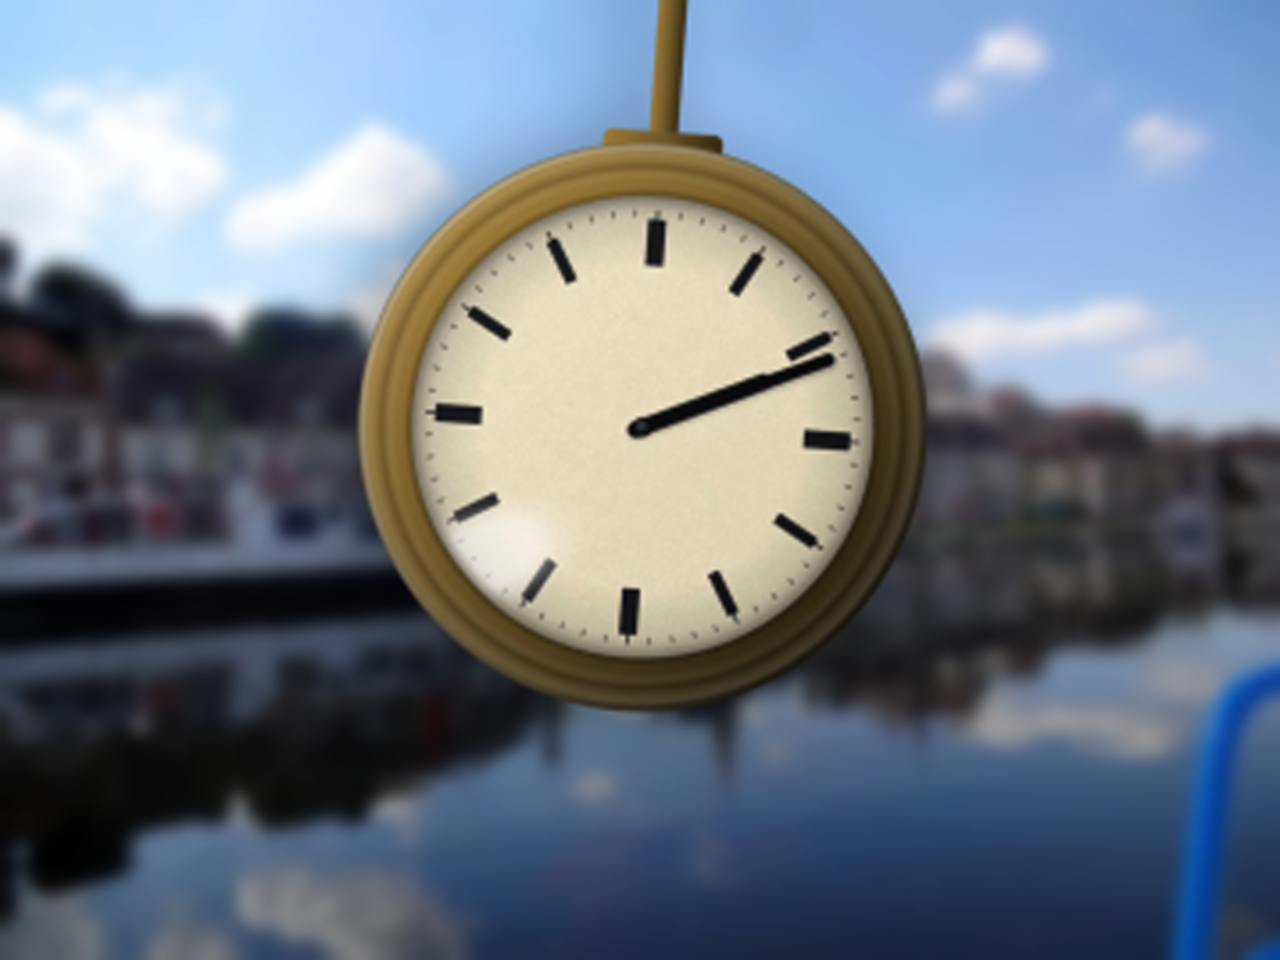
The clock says {"hour": 2, "minute": 11}
